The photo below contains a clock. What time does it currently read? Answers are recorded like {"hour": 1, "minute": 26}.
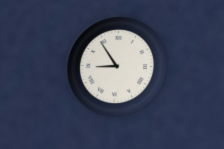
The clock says {"hour": 8, "minute": 54}
